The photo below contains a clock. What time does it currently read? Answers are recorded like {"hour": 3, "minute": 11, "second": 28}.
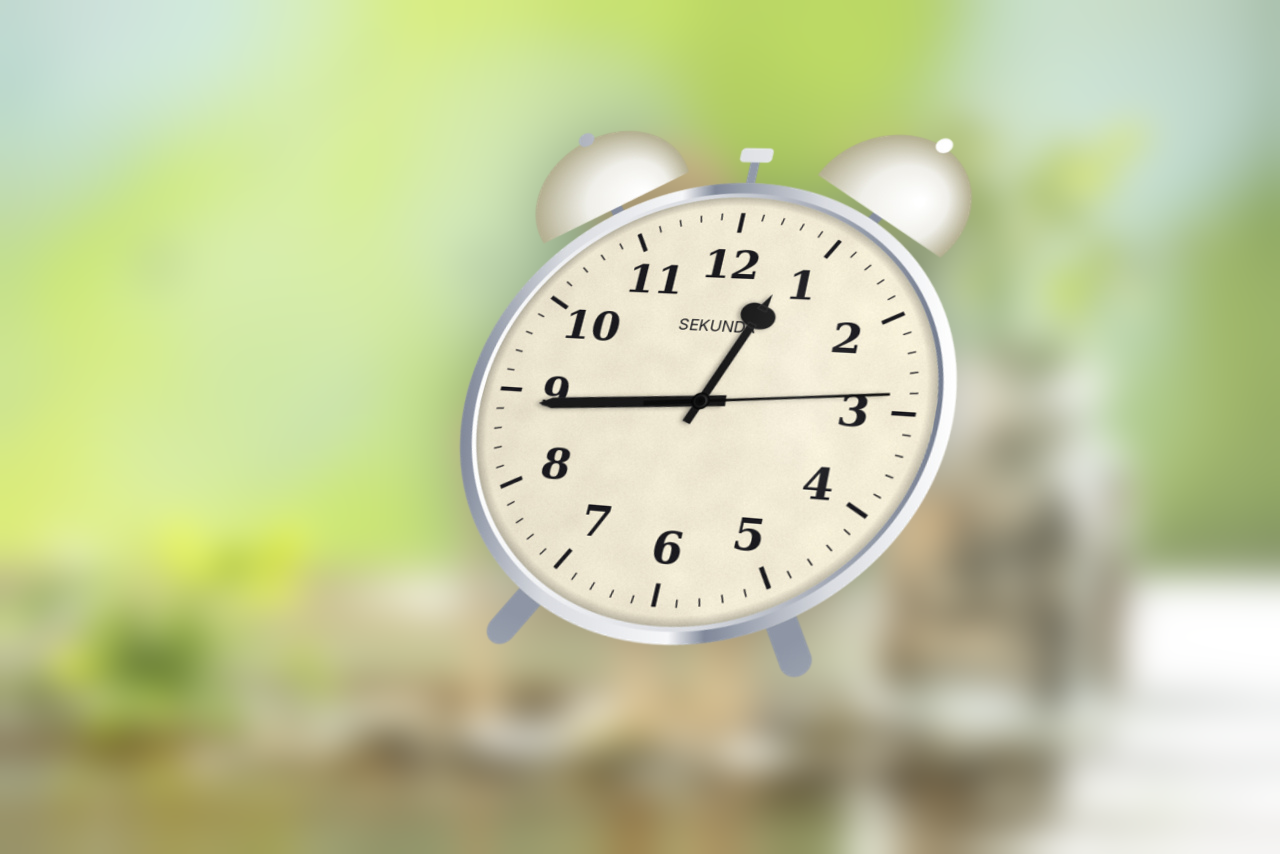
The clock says {"hour": 12, "minute": 44, "second": 14}
